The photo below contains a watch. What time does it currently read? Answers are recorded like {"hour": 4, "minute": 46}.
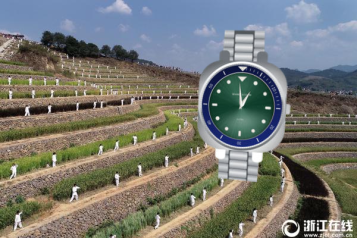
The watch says {"hour": 12, "minute": 59}
